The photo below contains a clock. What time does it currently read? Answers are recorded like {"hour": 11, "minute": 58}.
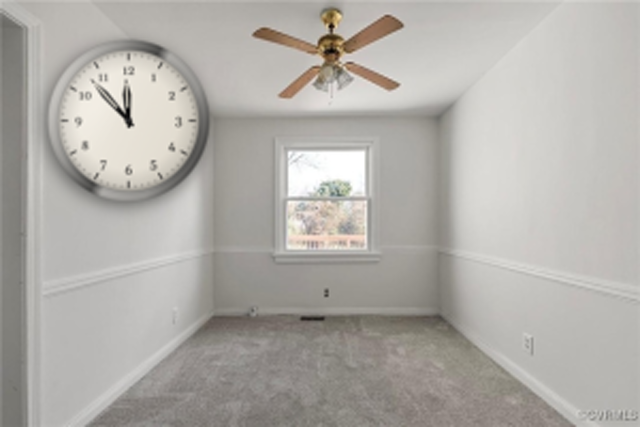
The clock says {"hour": 11, "minute": 53}
